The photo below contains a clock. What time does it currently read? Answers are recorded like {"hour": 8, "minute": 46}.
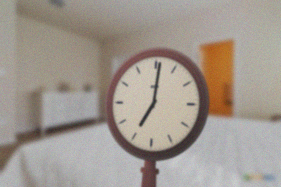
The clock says {"hour": 7, "minute": 1}
